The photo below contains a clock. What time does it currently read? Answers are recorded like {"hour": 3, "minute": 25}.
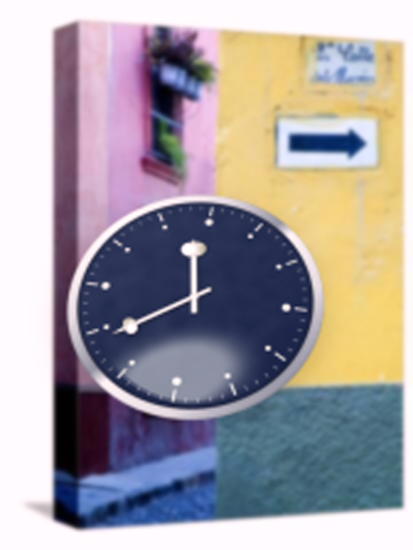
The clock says {"hour": 11, "minute": 39}
